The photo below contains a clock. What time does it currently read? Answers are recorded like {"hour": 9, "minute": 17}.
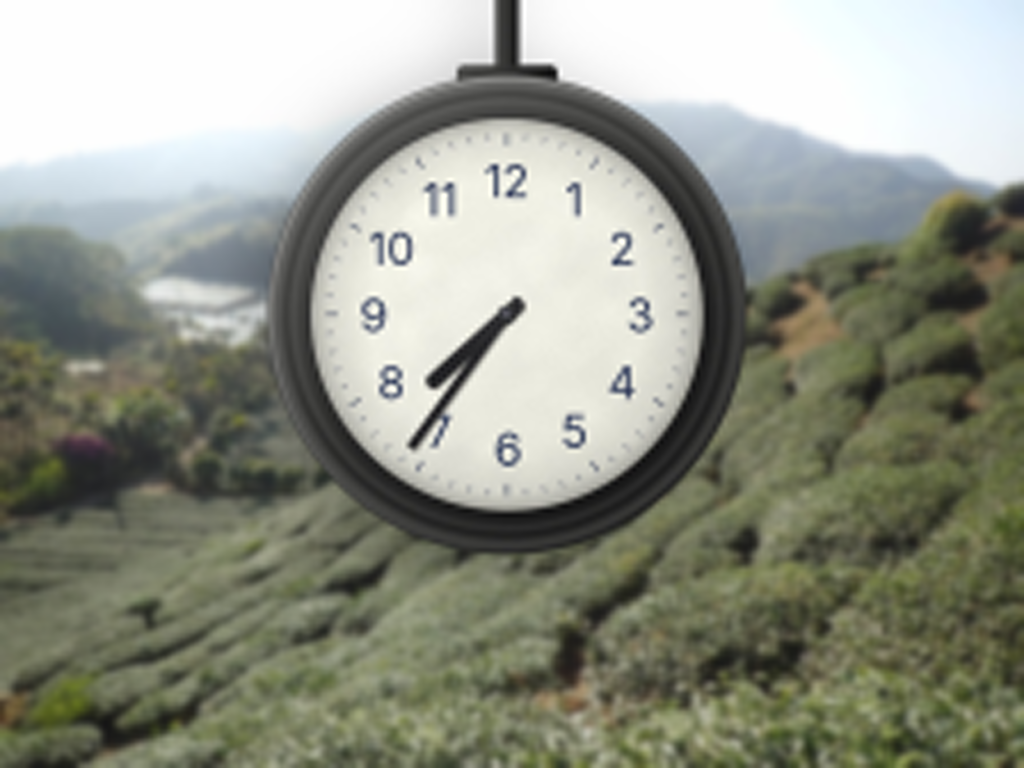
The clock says {"hour": 7, "minute": 36}
